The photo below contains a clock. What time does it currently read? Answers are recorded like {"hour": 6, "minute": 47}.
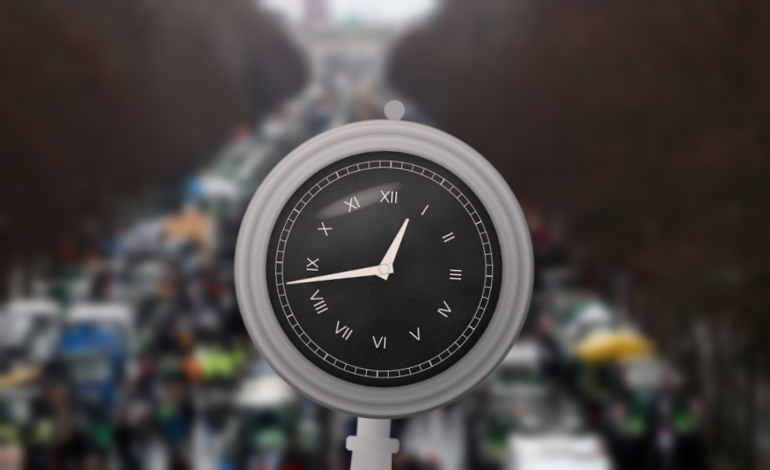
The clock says {"hour": 12, "minute": 43}
